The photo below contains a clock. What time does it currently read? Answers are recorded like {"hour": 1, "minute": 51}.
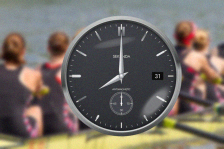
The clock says {"hour": 8, "minute": 0}
